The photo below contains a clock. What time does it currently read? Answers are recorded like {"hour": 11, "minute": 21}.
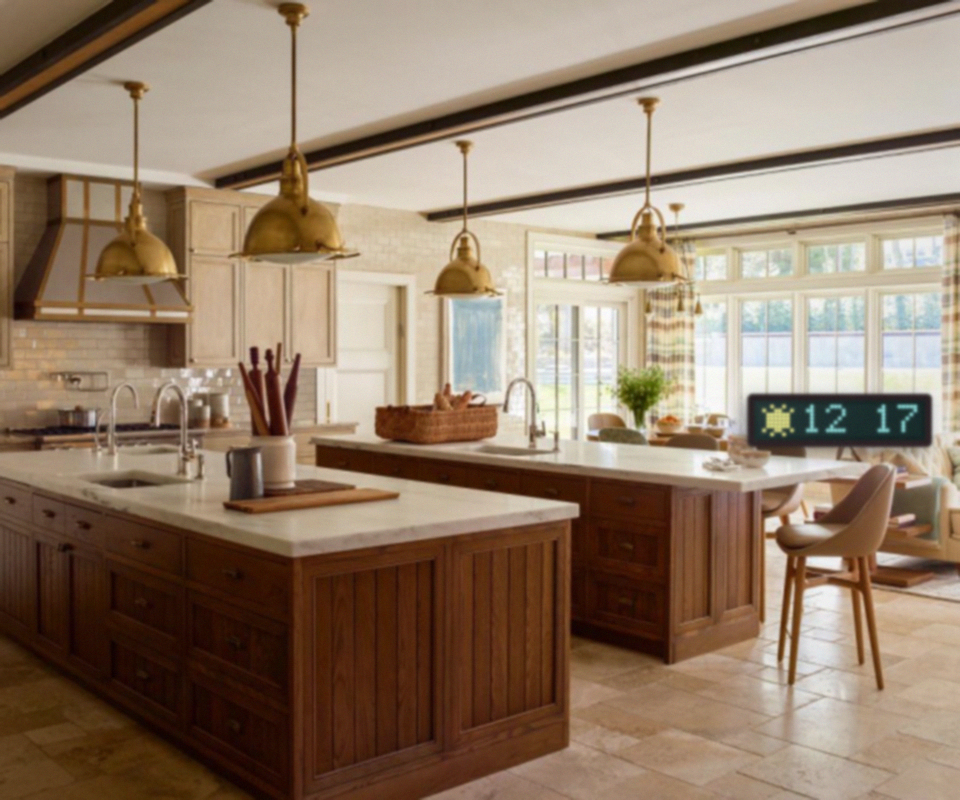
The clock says {"hour": 12, "minute": 17}
